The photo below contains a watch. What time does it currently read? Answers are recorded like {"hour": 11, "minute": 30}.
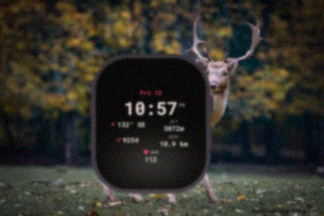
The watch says {"hour": 10, "minute": 57}
